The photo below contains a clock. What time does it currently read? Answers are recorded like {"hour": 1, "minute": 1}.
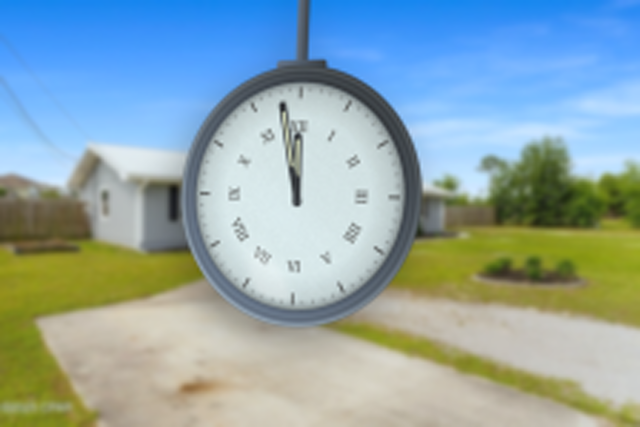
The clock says {"hour": 11, "minute": 58}
